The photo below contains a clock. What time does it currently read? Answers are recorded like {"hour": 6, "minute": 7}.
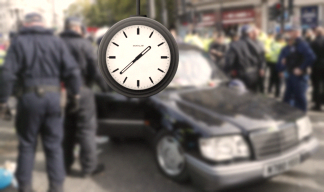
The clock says {"hour": 1, "minute": 38}
